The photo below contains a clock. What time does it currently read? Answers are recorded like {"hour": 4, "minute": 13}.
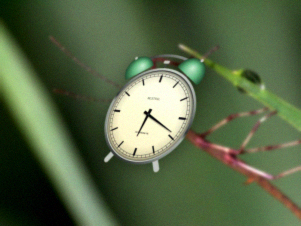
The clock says {"hour": 6, "minute": 19}
